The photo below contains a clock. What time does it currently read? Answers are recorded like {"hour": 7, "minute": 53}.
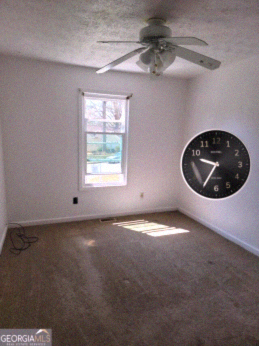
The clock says {"hour": 9, "minute": 35}
